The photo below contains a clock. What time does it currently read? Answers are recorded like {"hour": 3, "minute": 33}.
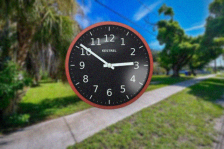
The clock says {"hour": 2, "minute": 51}
